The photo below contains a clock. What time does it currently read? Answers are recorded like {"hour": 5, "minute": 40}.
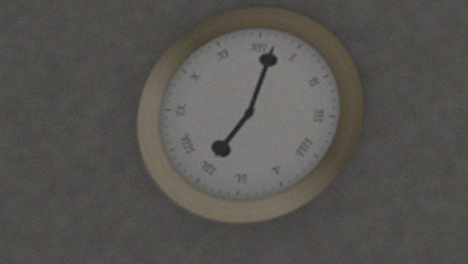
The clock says {"hour": 7, "minute": 2}
